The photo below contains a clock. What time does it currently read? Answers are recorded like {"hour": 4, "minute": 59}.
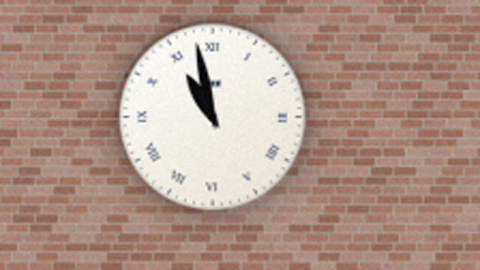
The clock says {"hour": 10, "minute": 58}
